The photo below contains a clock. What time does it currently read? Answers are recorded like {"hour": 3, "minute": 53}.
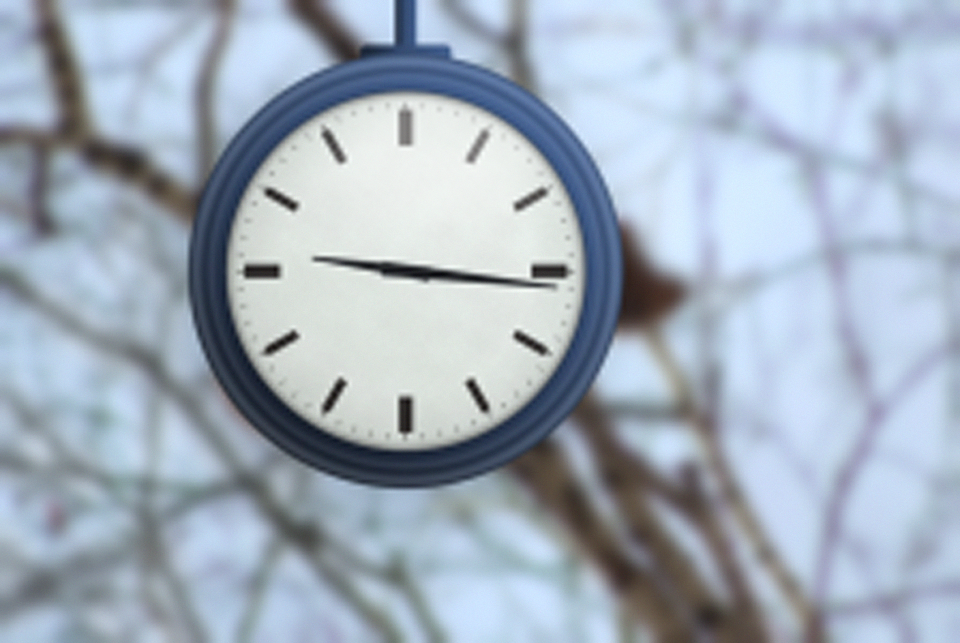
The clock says {"hour": 9, "minute": 16}
